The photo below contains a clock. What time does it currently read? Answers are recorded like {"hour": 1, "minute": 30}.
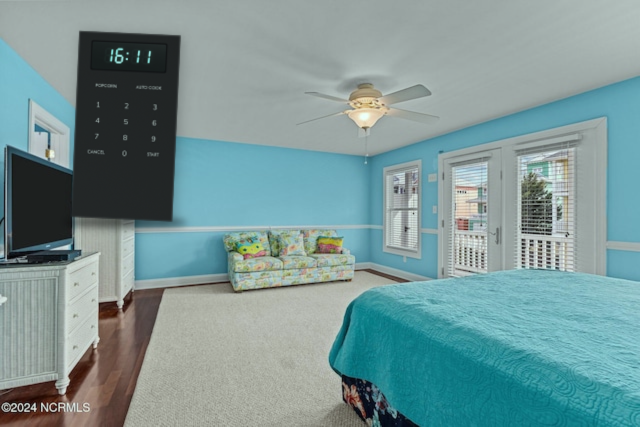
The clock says {"hour": 16, "minute": 11}
